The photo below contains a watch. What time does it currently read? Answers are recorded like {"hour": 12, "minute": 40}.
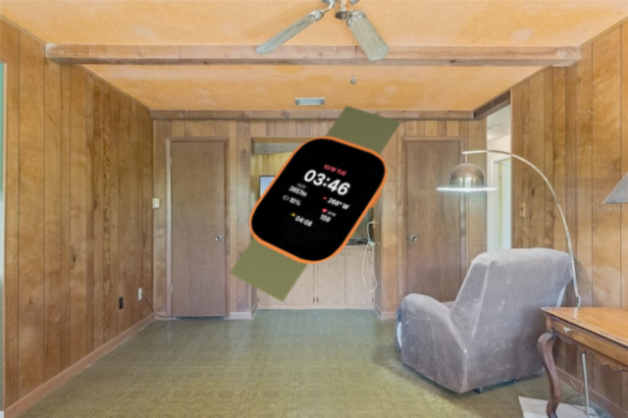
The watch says {"hour": 3, "minute": 46}
